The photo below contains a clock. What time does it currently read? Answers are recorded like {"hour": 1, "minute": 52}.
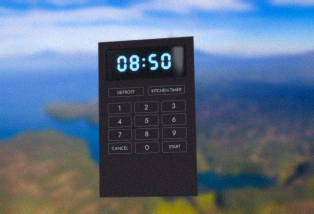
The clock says {"hour": 8, "minute": 50}
